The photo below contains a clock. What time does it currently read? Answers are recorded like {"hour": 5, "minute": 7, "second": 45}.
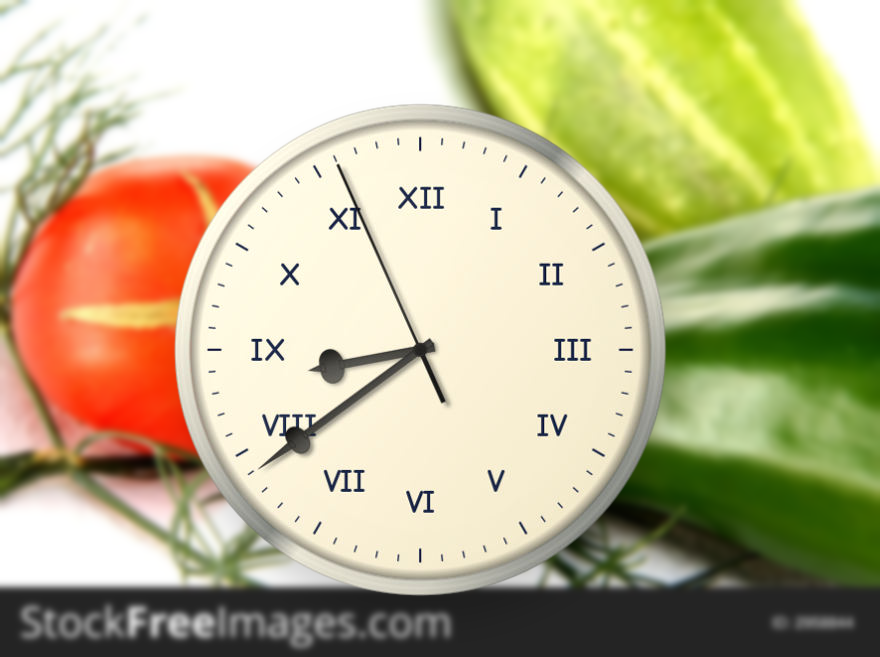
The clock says {"hour": 8, "minute": 38, "second": 56}
